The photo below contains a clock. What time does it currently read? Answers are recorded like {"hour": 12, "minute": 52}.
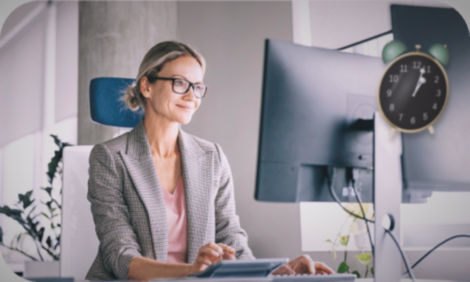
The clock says {"hour": 1, "minute": 3}
